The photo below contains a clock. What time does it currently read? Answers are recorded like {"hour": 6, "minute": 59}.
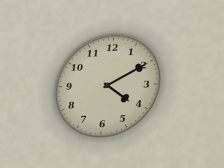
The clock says {"hour": 4, "minute": 10}
